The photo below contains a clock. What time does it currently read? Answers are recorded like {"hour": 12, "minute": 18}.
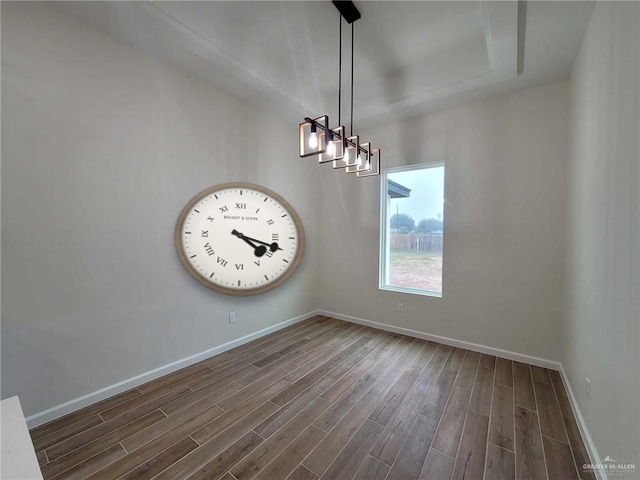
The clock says {"hour": 4, "minute": 18}
